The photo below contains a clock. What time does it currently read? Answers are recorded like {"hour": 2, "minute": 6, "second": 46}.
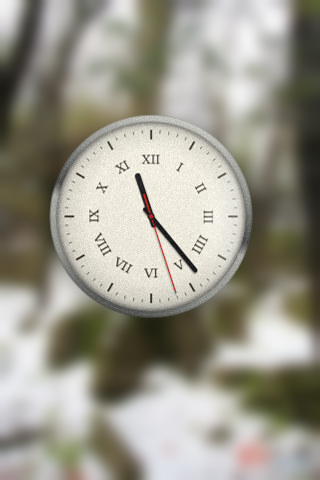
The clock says {"hour": 11, "minute": 23, "second": 27}
